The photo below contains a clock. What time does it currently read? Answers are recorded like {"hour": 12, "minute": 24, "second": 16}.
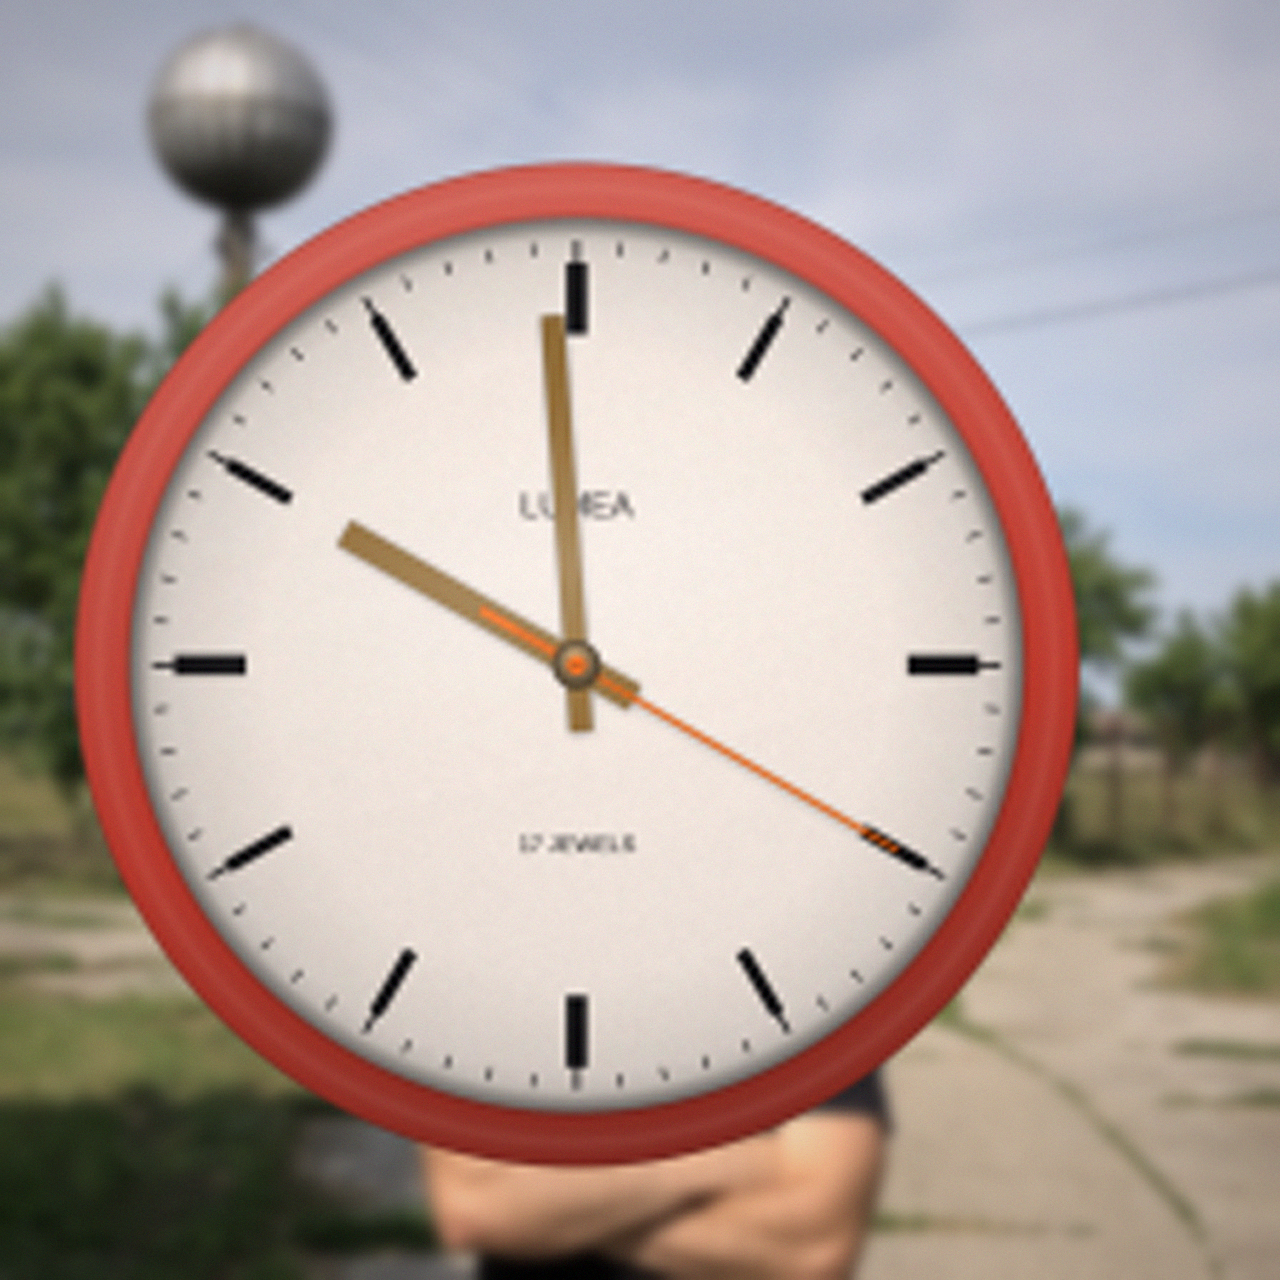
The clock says {"hour": 9, "minute": 59, "second": 20}
